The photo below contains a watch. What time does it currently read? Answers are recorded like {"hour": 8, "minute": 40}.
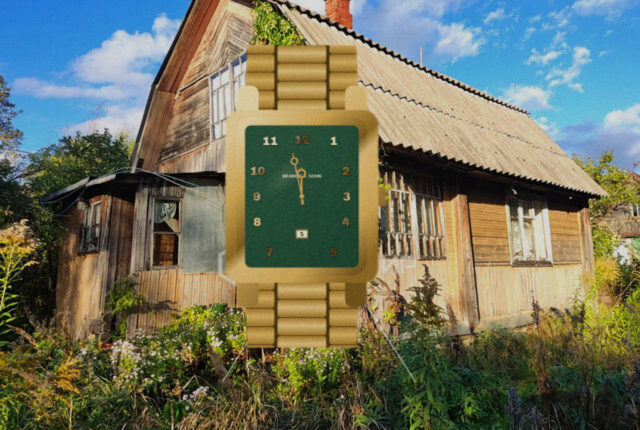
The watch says {"hour": 11, "minute": 58}
